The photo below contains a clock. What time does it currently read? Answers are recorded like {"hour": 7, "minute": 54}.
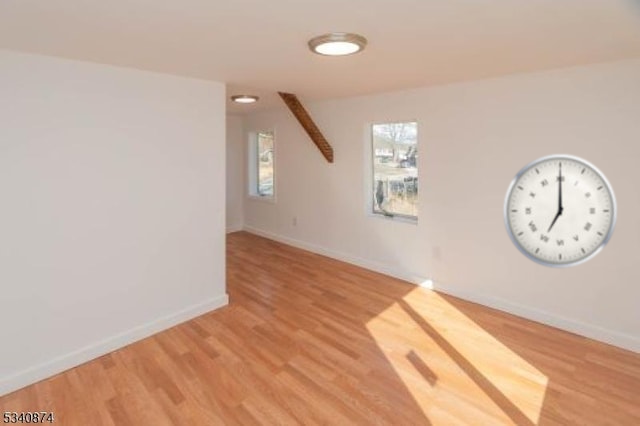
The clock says {"hour": 7, "minute": 0}
